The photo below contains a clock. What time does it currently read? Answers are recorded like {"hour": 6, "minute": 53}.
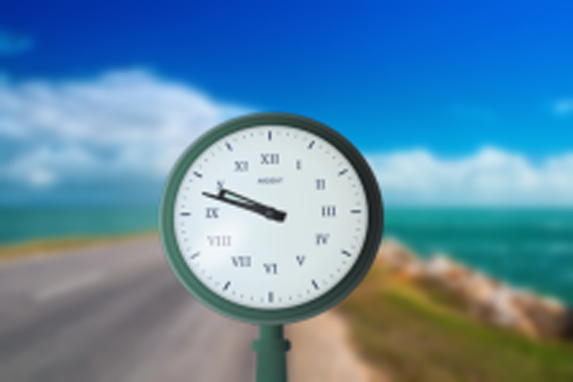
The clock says {"hour": 9, "minute": 48}
